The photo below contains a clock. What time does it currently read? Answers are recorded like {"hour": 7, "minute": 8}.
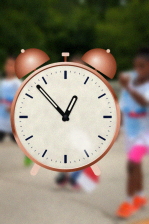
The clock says {"hour": 12, "minute": 53}
